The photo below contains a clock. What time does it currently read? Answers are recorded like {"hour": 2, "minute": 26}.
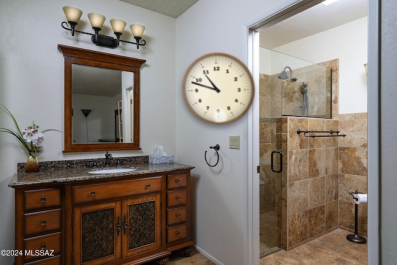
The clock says {"hour": 10, "minute": 48}
